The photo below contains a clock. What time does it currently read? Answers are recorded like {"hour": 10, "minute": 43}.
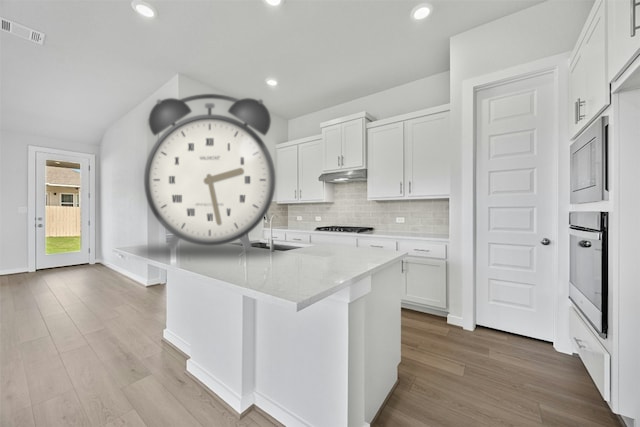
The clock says {"hour": 2, "minute": 28}
